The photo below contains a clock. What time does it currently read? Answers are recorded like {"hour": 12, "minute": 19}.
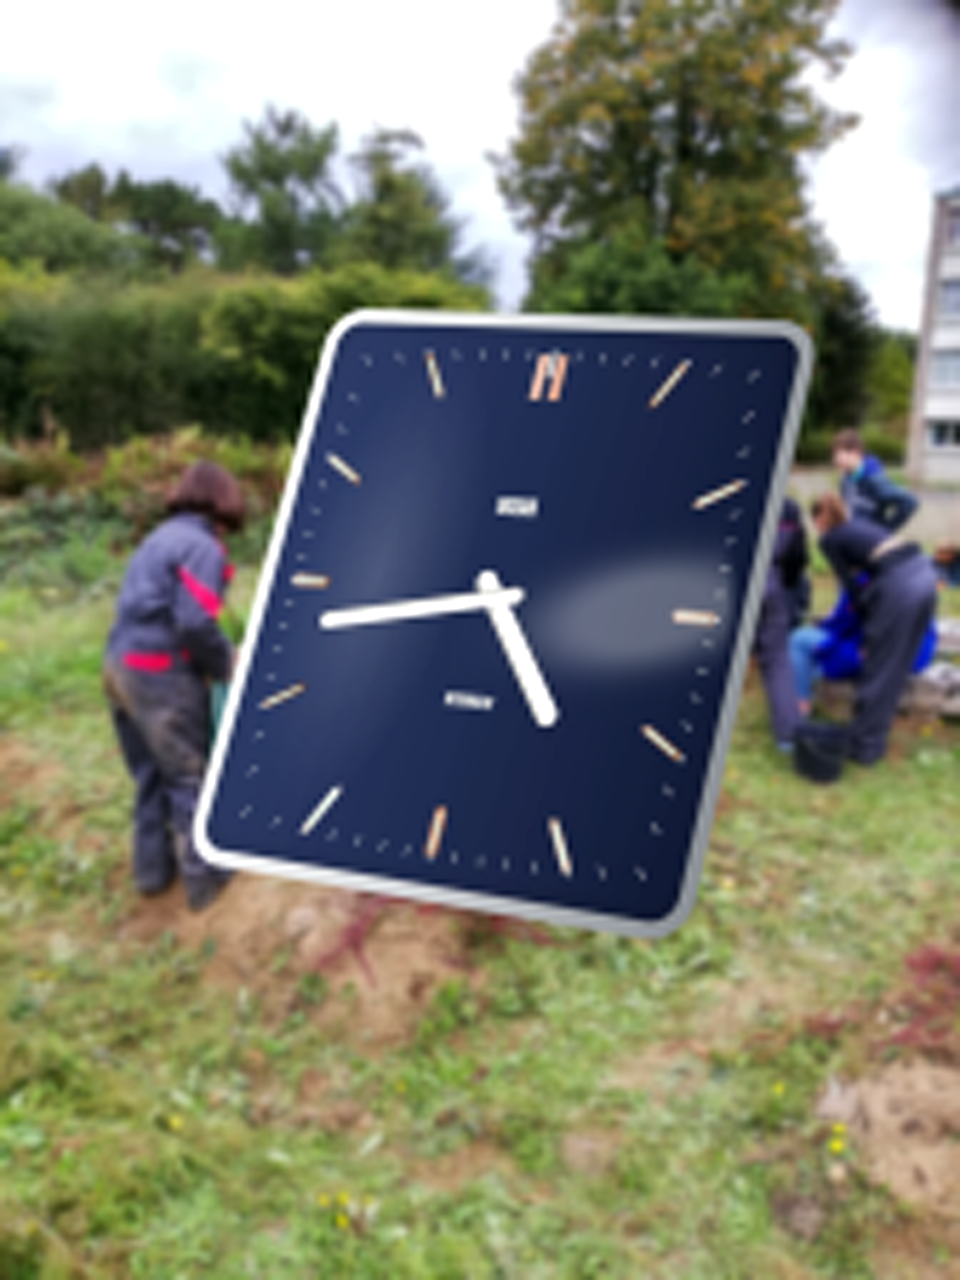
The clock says {"hour": 4, "minute": 43}
